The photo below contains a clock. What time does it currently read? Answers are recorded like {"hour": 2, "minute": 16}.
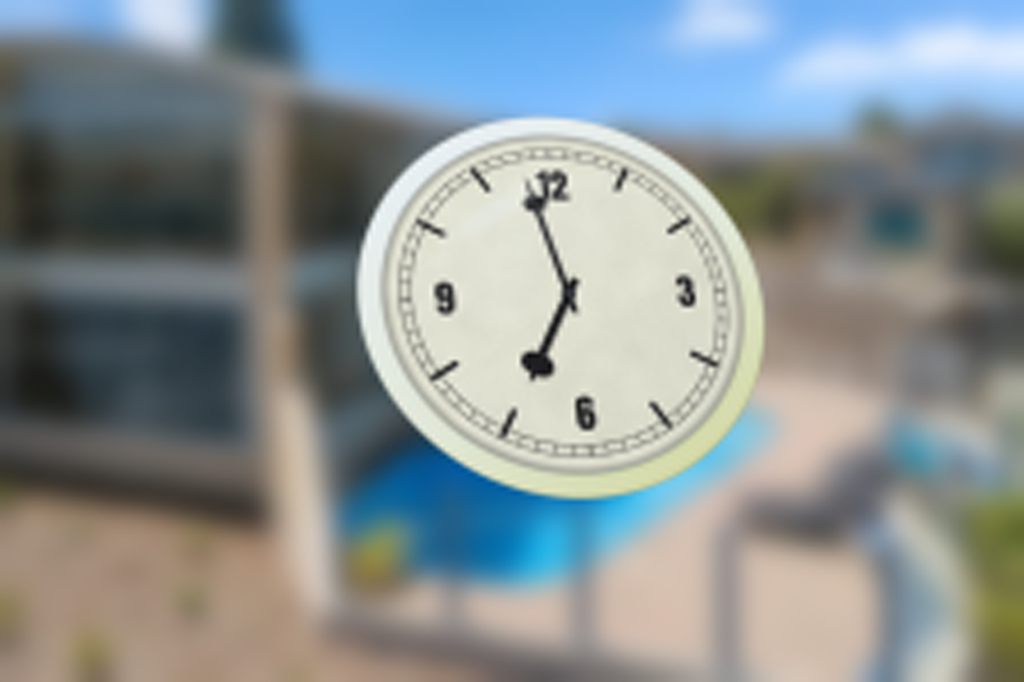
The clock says {"hour": 6, "minute": 58}
